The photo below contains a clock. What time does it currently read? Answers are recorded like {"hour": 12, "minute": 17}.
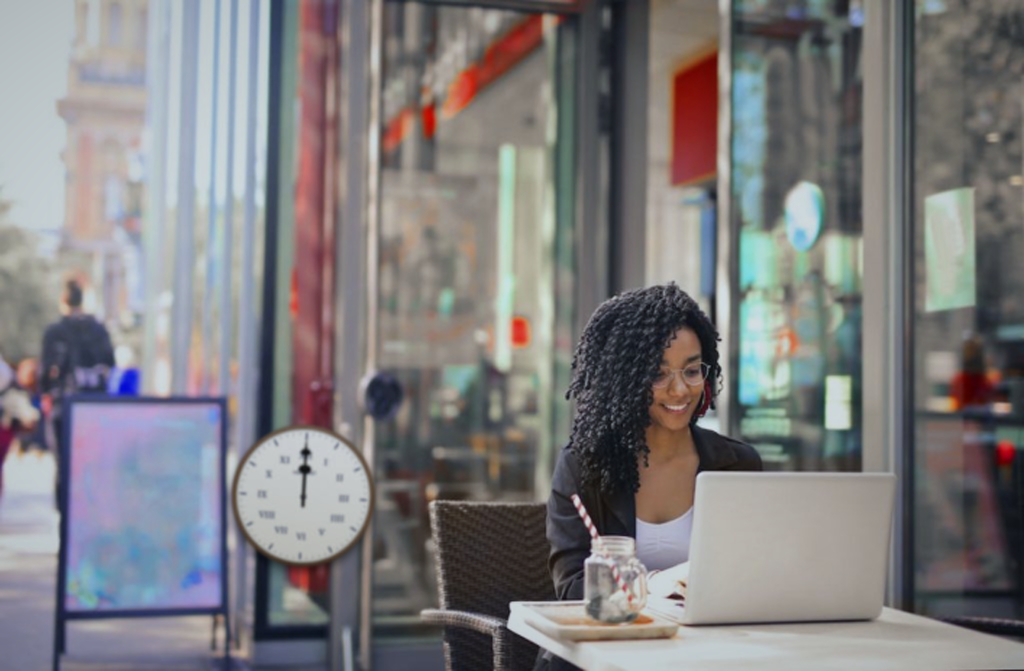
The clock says {"hour": 12, "minute": 0}
